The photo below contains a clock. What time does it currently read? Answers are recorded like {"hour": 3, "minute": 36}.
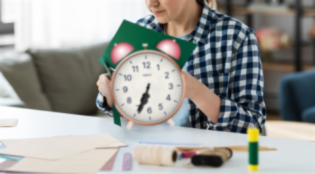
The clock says {"hour": 6, "minute": 34}
